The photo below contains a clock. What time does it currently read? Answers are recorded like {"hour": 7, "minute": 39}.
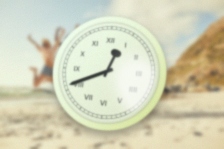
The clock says {"hour": 12, "minute": 41}
